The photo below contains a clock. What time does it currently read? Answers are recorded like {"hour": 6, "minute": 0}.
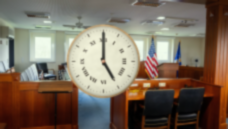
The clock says {"hour": 5, "minute": 0}
